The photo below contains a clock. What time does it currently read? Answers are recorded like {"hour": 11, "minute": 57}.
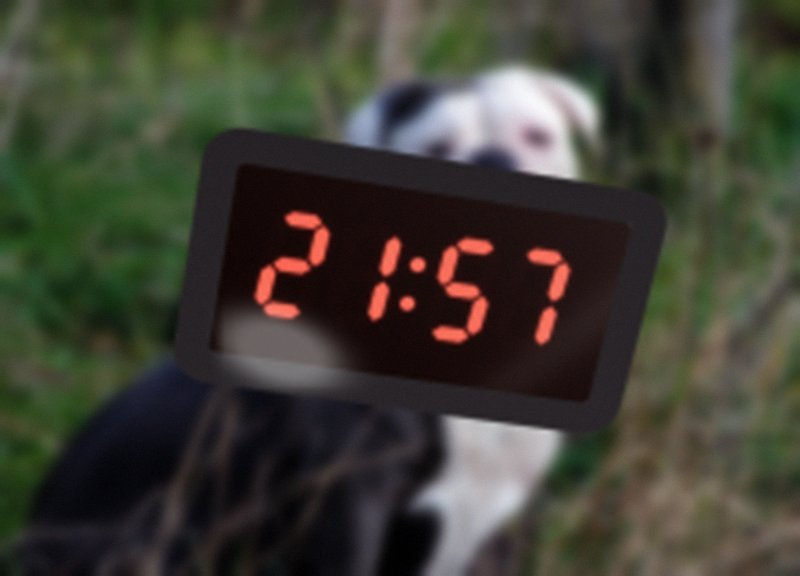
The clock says {"hour": 21, "minute": 57}
